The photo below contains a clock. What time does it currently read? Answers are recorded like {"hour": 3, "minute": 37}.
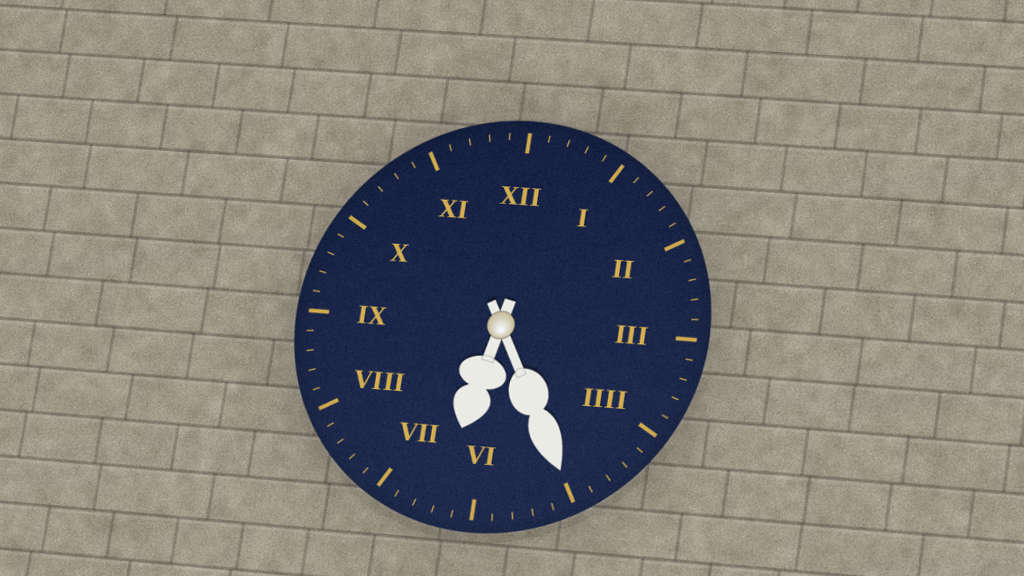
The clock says {"hour": 6, "minute": 25}
